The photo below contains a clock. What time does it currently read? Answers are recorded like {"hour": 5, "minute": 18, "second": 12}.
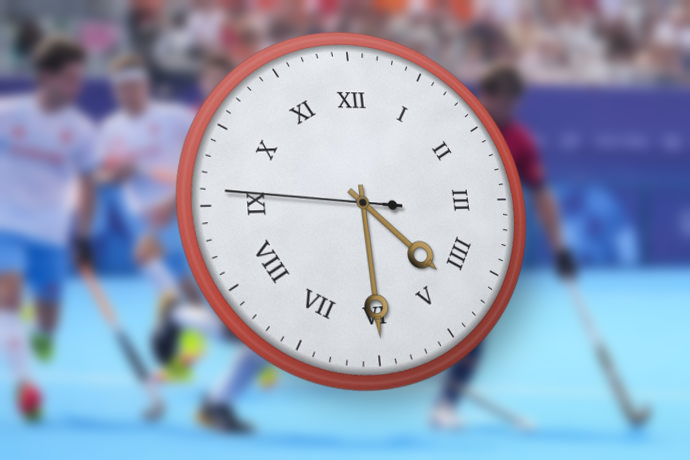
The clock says {"hour": 4, "minute": 29, "second": 46}
